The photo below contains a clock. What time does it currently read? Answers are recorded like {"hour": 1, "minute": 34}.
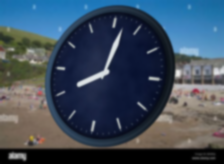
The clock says {"hour": 8, "minute": 2}
